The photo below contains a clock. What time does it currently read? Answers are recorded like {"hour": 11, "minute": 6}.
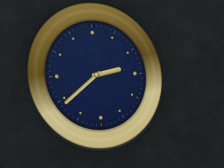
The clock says {"hour": 2, "minute": 39}
